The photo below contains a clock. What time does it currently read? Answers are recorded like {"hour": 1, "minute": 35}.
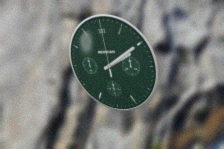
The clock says {"hour": 2, "minute": 10}
